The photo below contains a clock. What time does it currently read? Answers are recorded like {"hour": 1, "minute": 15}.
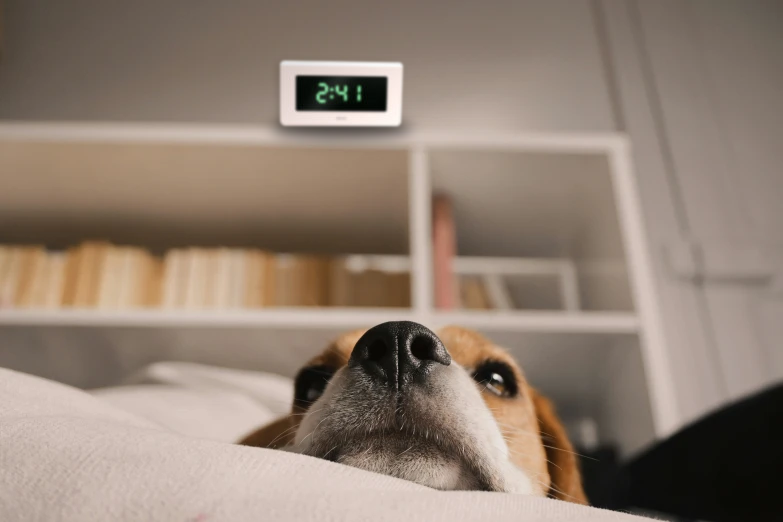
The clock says {"hour": 2, "minute": 41}
